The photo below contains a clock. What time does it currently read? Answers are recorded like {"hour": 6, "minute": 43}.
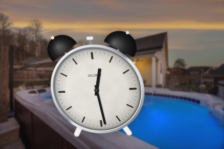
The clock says {"hour": 12, "minute": 29}
